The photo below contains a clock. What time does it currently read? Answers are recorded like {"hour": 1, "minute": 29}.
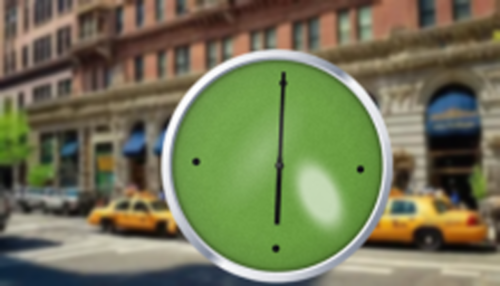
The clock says {"hour": 6, "minute": 0}
